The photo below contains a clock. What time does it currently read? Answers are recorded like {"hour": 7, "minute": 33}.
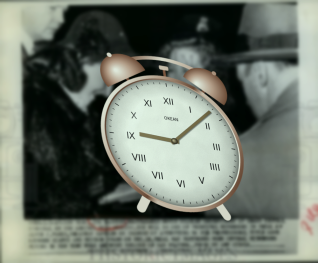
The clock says {"hour": 9, "minute": 8}
